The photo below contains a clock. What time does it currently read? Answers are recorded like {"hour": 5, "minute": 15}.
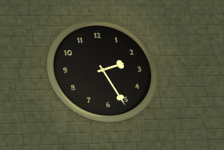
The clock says {"hour": 2, "minute": 26}
